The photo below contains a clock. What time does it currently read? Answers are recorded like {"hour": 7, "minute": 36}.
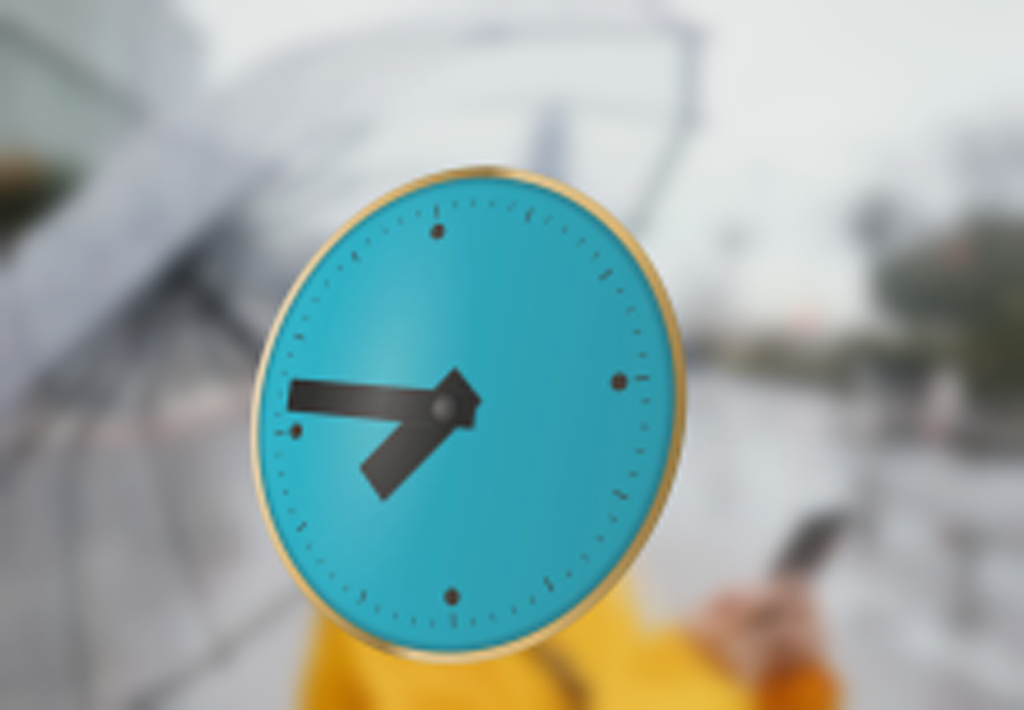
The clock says {"hour": 7, "minute": 47}
